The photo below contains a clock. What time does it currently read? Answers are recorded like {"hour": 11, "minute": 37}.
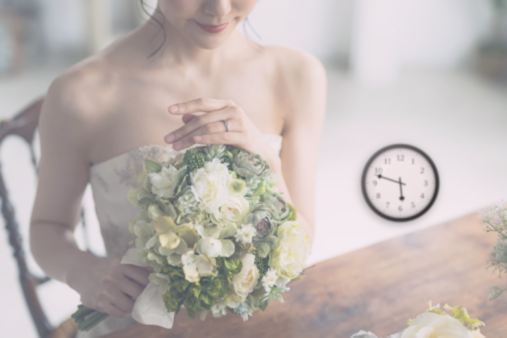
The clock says {"hour": 5, "minute": 48}
